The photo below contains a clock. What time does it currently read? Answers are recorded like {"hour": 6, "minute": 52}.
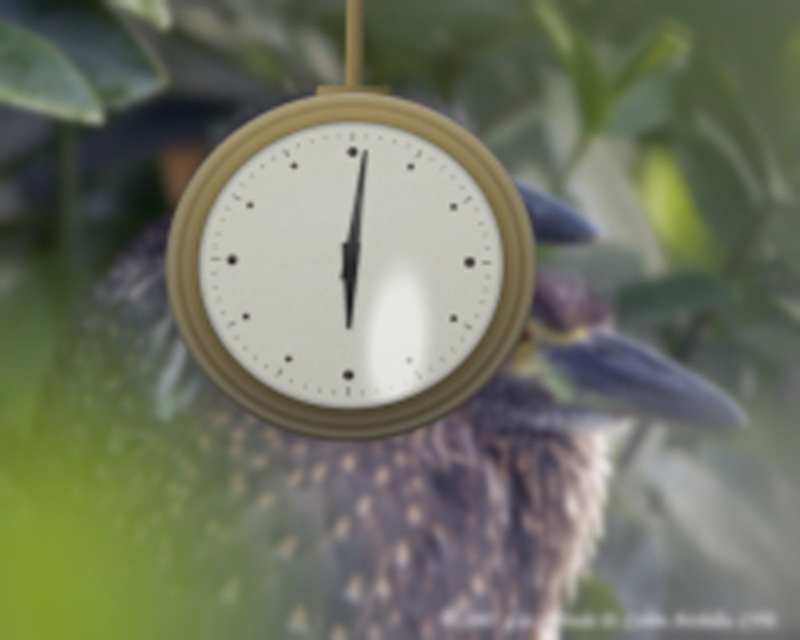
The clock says {"hour": 6, "minute": 1}
